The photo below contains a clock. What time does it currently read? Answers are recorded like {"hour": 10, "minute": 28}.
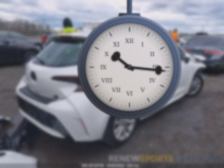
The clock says {"hour": 10, "minute": 16}
